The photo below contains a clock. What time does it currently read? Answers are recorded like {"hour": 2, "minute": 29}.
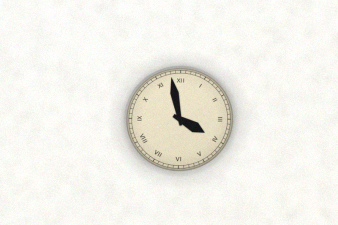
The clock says {"hour": 3, "minute": 58}
